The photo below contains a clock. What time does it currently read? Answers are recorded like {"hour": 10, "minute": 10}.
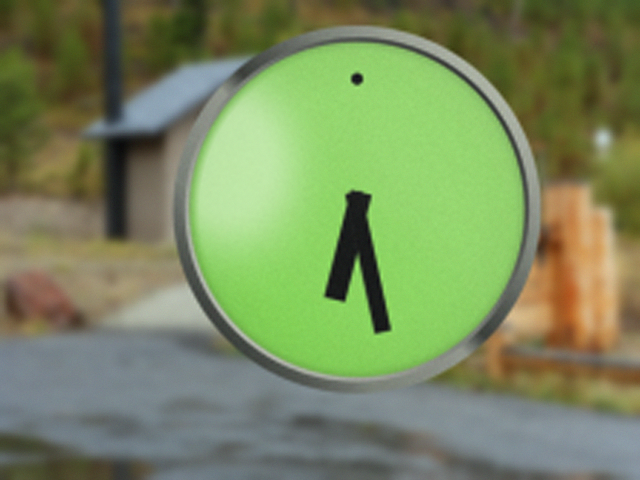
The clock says {"hour": 6, "minute": 28}
